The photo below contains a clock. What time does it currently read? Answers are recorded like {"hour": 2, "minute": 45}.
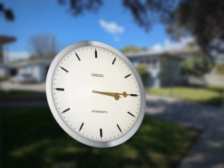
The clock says {"hour": 3, "minute": 15}
